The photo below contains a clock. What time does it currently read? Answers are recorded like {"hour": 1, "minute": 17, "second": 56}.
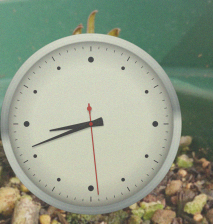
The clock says {"hour": 8, "minute": 41, "second": 29}
